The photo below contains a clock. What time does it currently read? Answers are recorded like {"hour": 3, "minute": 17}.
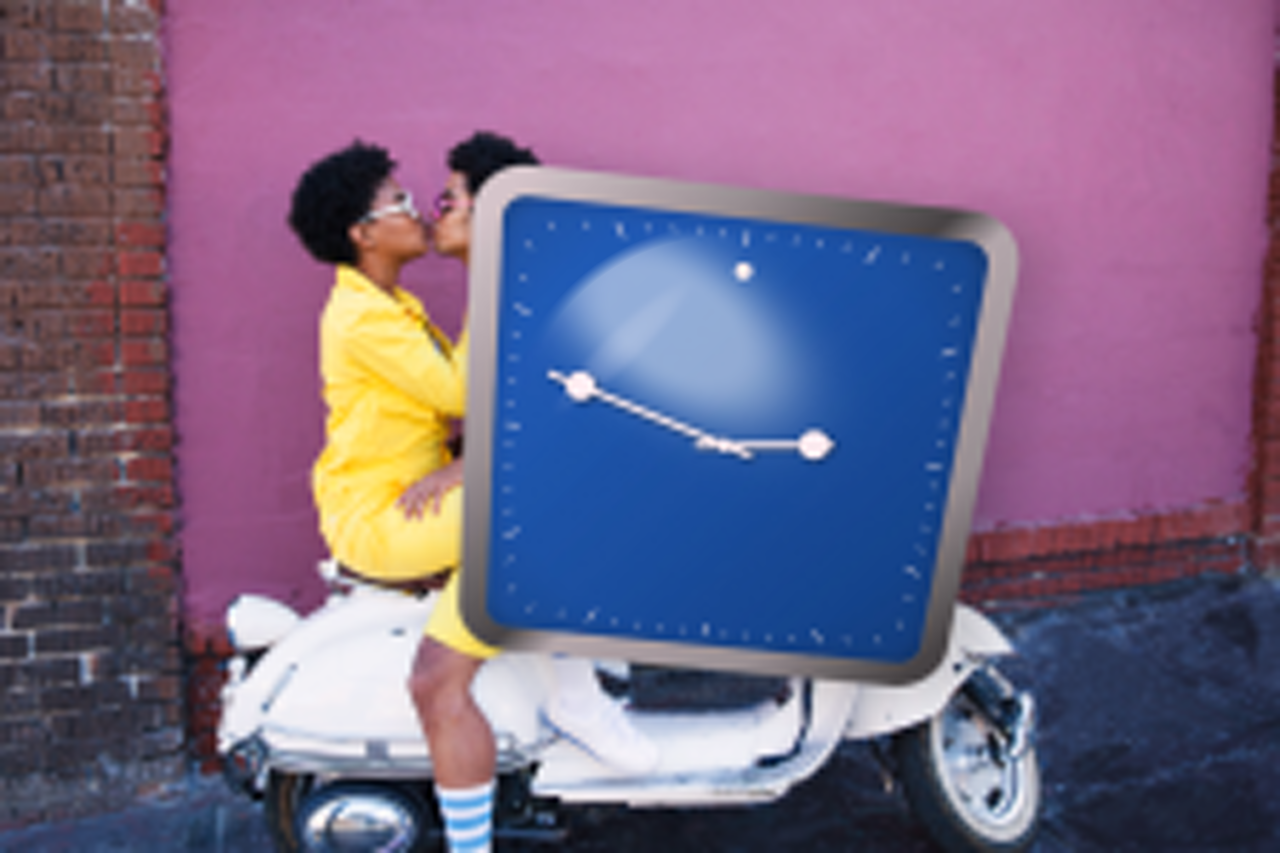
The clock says {"hour": 2, "minute": 48}
